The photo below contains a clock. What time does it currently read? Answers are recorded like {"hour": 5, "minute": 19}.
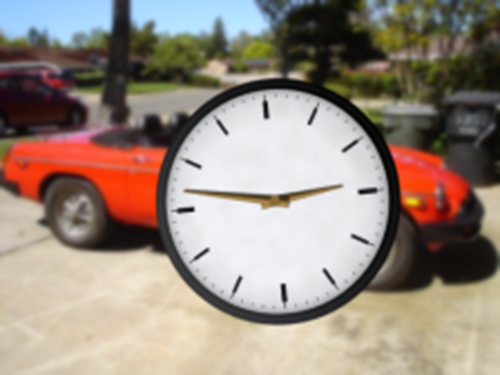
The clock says {"hour": 2, "minute": 47}
